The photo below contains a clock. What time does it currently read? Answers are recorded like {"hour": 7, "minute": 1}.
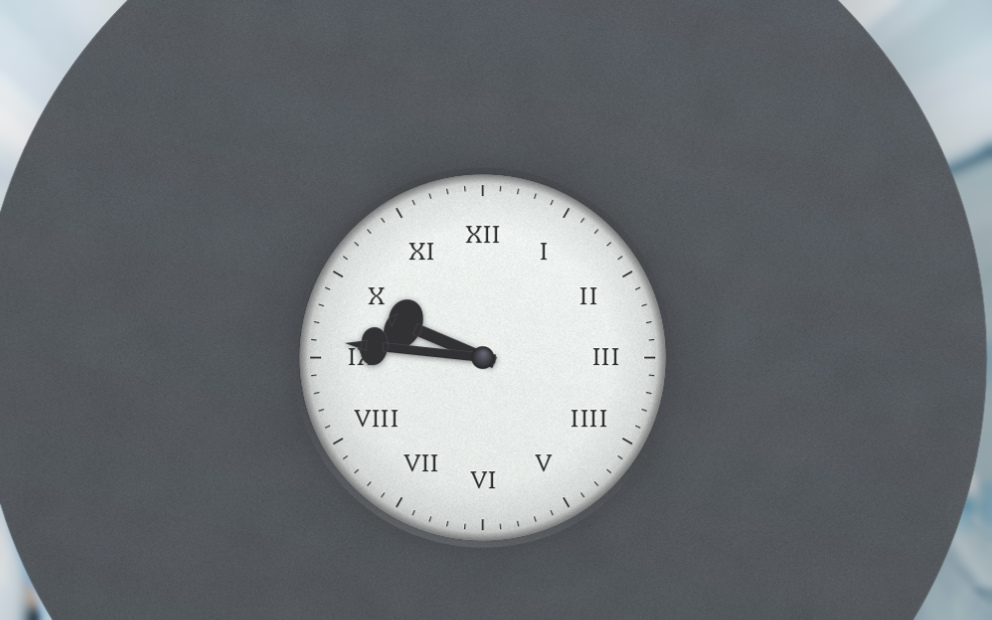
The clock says {"hour": 9, "minute": 46}
